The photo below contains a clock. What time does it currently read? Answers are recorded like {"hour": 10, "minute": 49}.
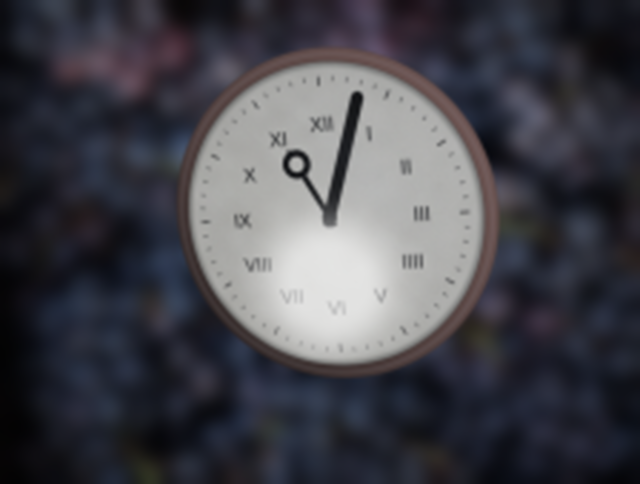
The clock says {"hour": 11, "minute": 3}
